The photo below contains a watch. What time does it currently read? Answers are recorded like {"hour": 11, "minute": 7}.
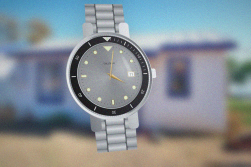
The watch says {"hour": 4, "minute": 2}
